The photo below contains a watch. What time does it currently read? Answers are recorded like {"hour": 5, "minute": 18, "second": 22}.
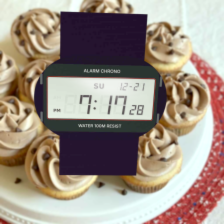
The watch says {"hour": 7, "minute": 17, "second": 28}
